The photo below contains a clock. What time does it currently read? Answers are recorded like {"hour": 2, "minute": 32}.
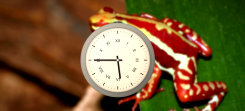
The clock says {"hour": 5, "minute": 45}
